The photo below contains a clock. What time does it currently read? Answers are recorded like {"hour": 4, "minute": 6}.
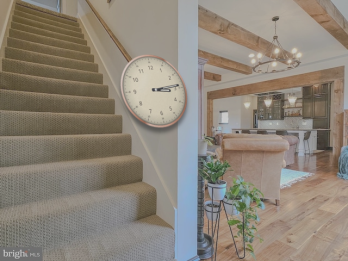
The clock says {"hour": 3, "minute": 14}
